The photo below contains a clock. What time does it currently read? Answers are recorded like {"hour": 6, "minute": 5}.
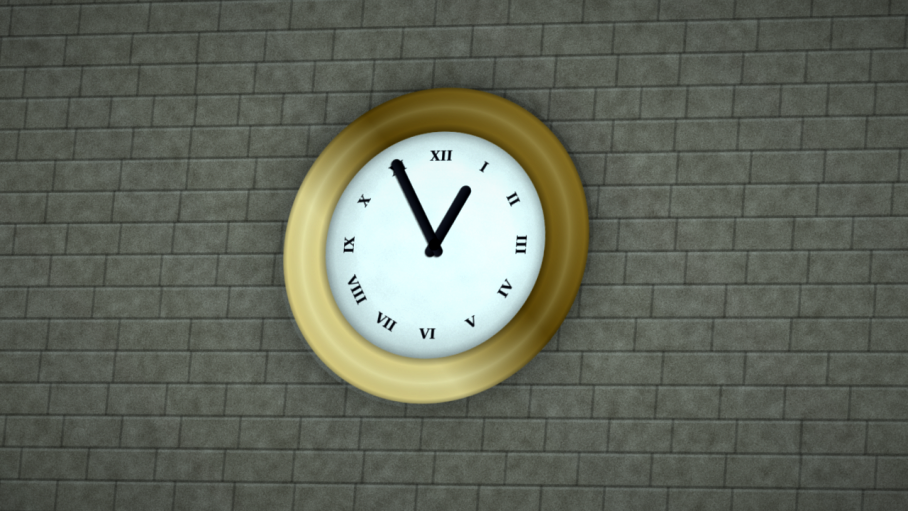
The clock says {"hour": 12, "minute": 55}
